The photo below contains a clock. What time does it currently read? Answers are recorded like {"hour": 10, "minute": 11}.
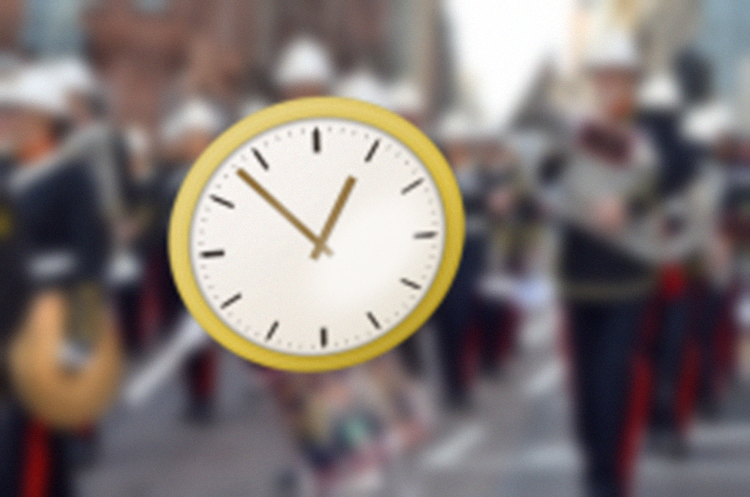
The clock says {"hour": 12, "minute": 53}
